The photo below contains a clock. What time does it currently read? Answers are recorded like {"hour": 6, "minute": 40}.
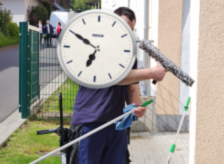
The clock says {"hour": 6, "minute": 50}
